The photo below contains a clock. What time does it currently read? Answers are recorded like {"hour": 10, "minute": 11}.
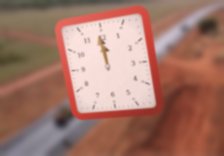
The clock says {"hour": 11, "minute": 59}
